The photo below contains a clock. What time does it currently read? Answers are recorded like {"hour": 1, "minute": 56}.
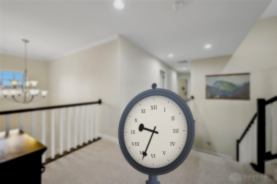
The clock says {"hour": 9, "minute": 34}
